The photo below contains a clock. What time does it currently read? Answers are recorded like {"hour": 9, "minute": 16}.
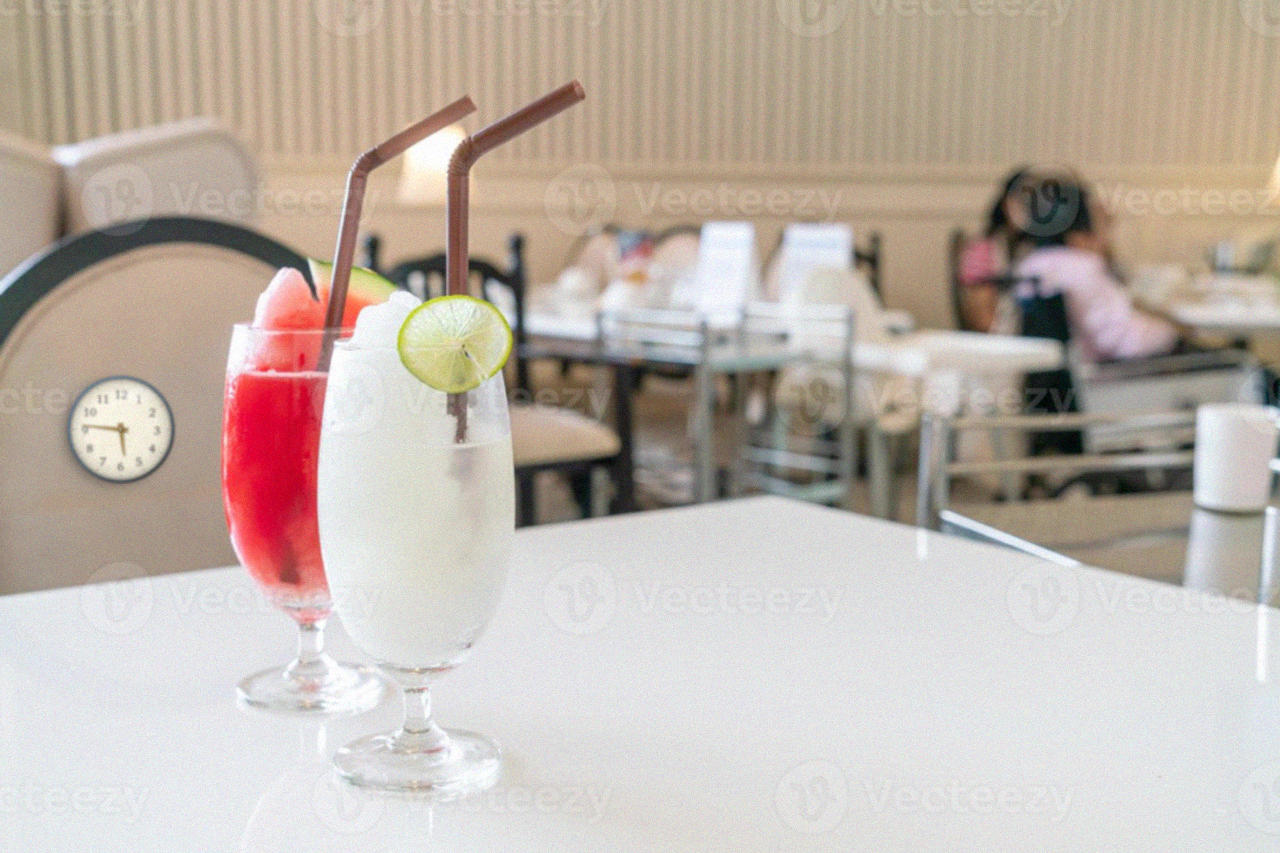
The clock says {"hour": 5, "minute": 46}
